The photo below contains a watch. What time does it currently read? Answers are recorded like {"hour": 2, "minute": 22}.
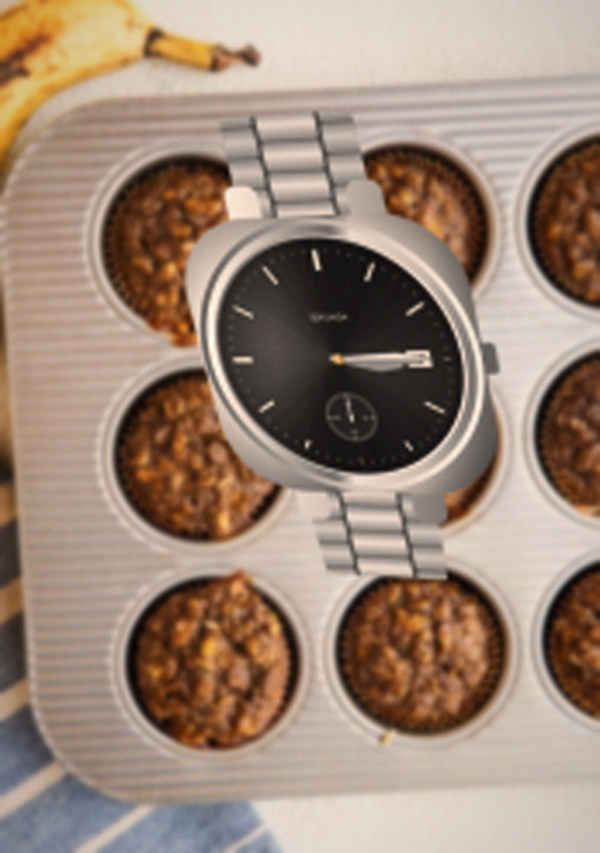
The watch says {"hour": 3, "minute": 15}
